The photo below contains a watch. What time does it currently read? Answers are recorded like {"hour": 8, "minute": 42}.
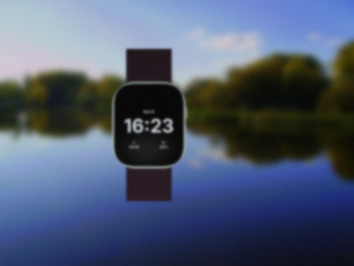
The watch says {"hour": 16, "minute": 23}
